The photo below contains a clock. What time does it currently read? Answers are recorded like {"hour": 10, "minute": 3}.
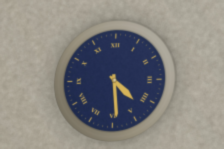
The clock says {"hour": 4, "minute": 29}
